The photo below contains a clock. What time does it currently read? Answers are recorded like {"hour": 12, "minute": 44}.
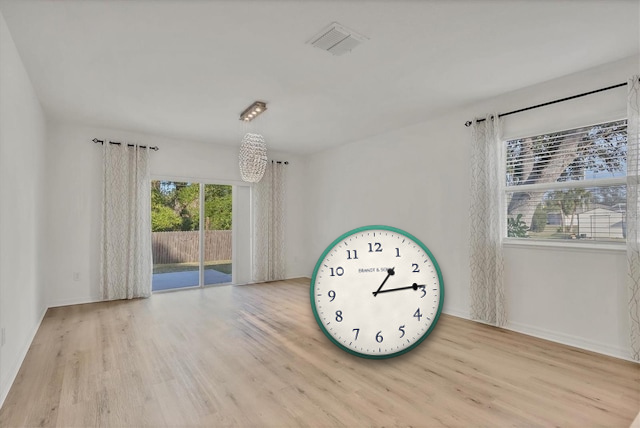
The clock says {"hour": 1, "minute": 14}
